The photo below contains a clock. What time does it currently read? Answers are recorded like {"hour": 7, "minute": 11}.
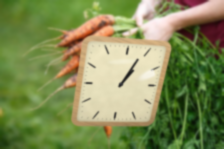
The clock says {"hour": 1, "minute": 4}
